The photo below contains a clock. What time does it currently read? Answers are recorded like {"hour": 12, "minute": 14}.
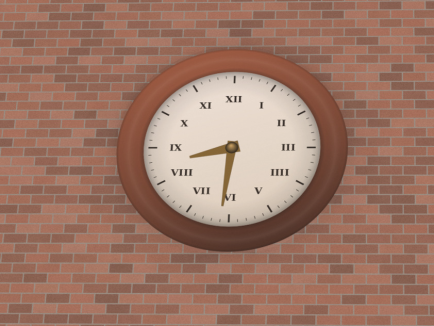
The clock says {"hour": 8, "minute": 31}
